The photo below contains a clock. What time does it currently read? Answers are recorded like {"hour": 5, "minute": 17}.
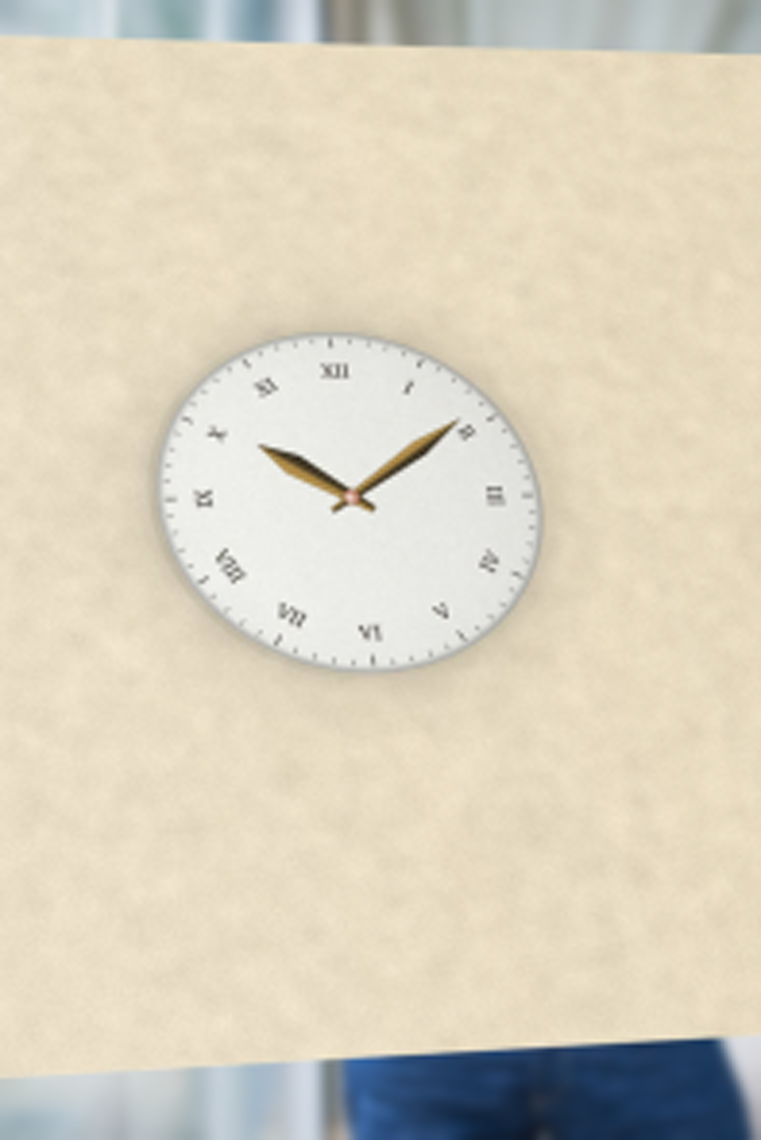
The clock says {"hour": 10, "minute": 9}
